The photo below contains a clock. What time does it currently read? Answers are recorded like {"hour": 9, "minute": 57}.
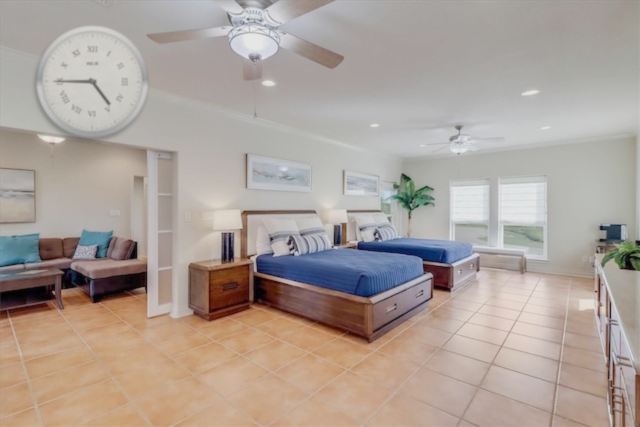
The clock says {"hour": 4, "minute": 45}
